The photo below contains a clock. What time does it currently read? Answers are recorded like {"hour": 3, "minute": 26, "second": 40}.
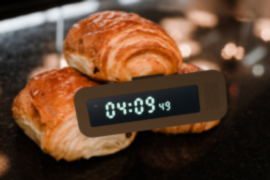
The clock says {"hour": 4, "minute": 9, "second": 49}
